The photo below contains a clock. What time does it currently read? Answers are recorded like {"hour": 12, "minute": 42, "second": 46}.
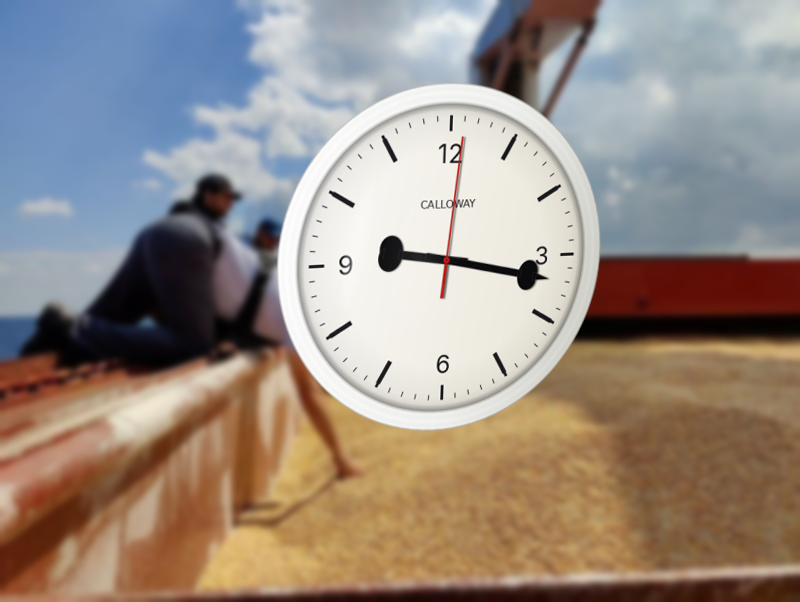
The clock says {"hour": 9, "minute": 17, "second": 1}
